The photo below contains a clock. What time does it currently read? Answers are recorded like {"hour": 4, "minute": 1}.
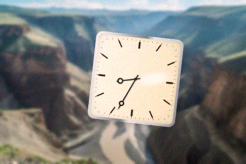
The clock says {"hour": 8, "minute": 34}
